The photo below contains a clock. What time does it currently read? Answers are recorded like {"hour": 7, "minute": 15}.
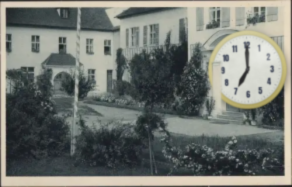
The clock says {"hour": 7, "minute": 0}
